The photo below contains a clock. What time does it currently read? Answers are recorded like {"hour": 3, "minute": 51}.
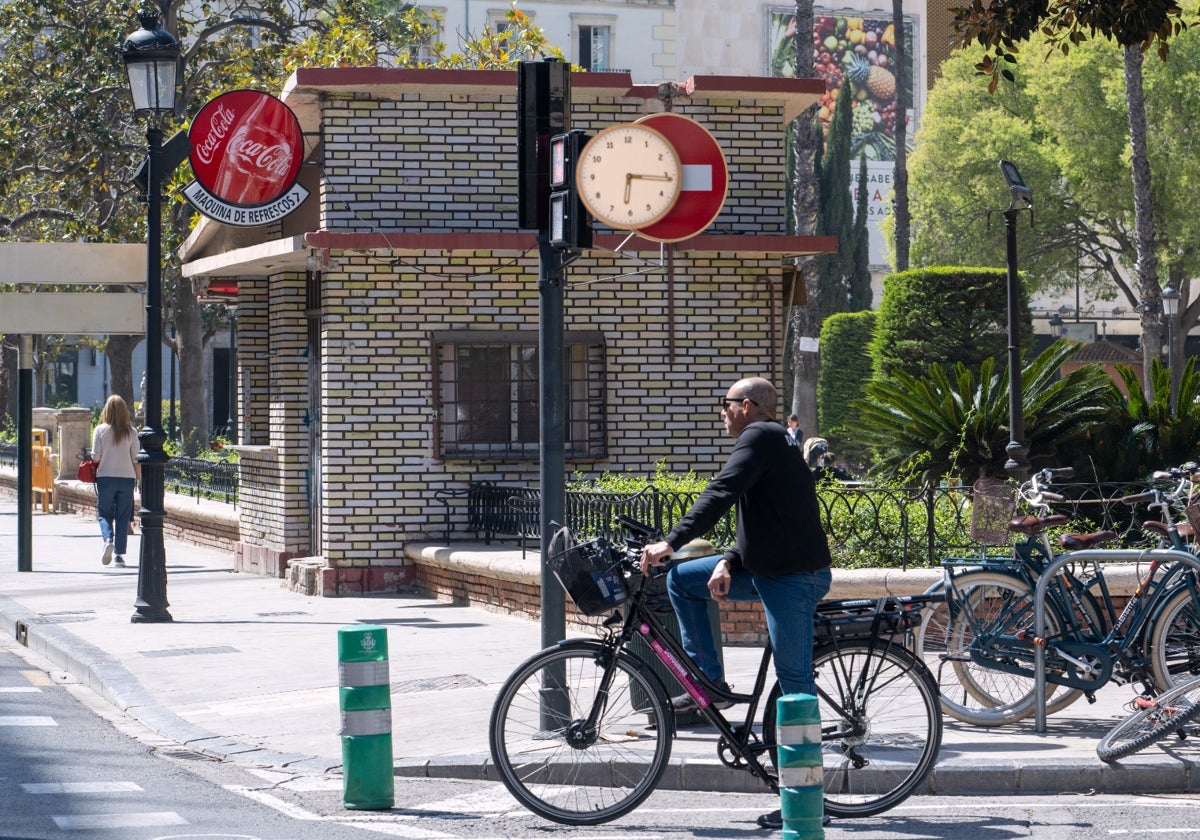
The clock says {"hour": 6, "minute": 16}
